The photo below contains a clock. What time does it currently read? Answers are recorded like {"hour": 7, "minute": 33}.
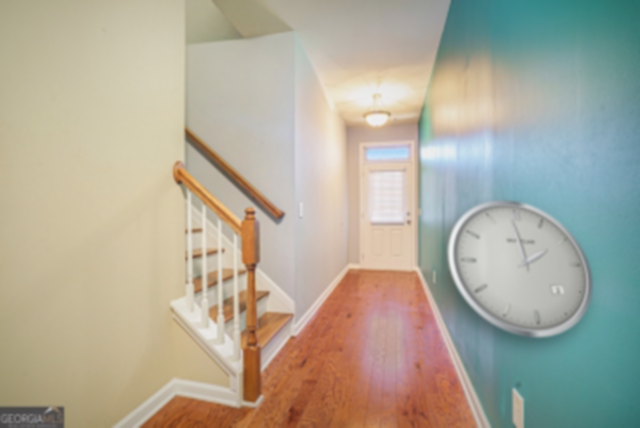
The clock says {"hour": 1, "minute": 59}
